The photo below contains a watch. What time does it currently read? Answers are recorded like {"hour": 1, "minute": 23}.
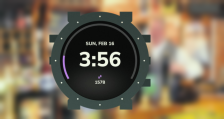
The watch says {"hour": 3, "minute": 56}
